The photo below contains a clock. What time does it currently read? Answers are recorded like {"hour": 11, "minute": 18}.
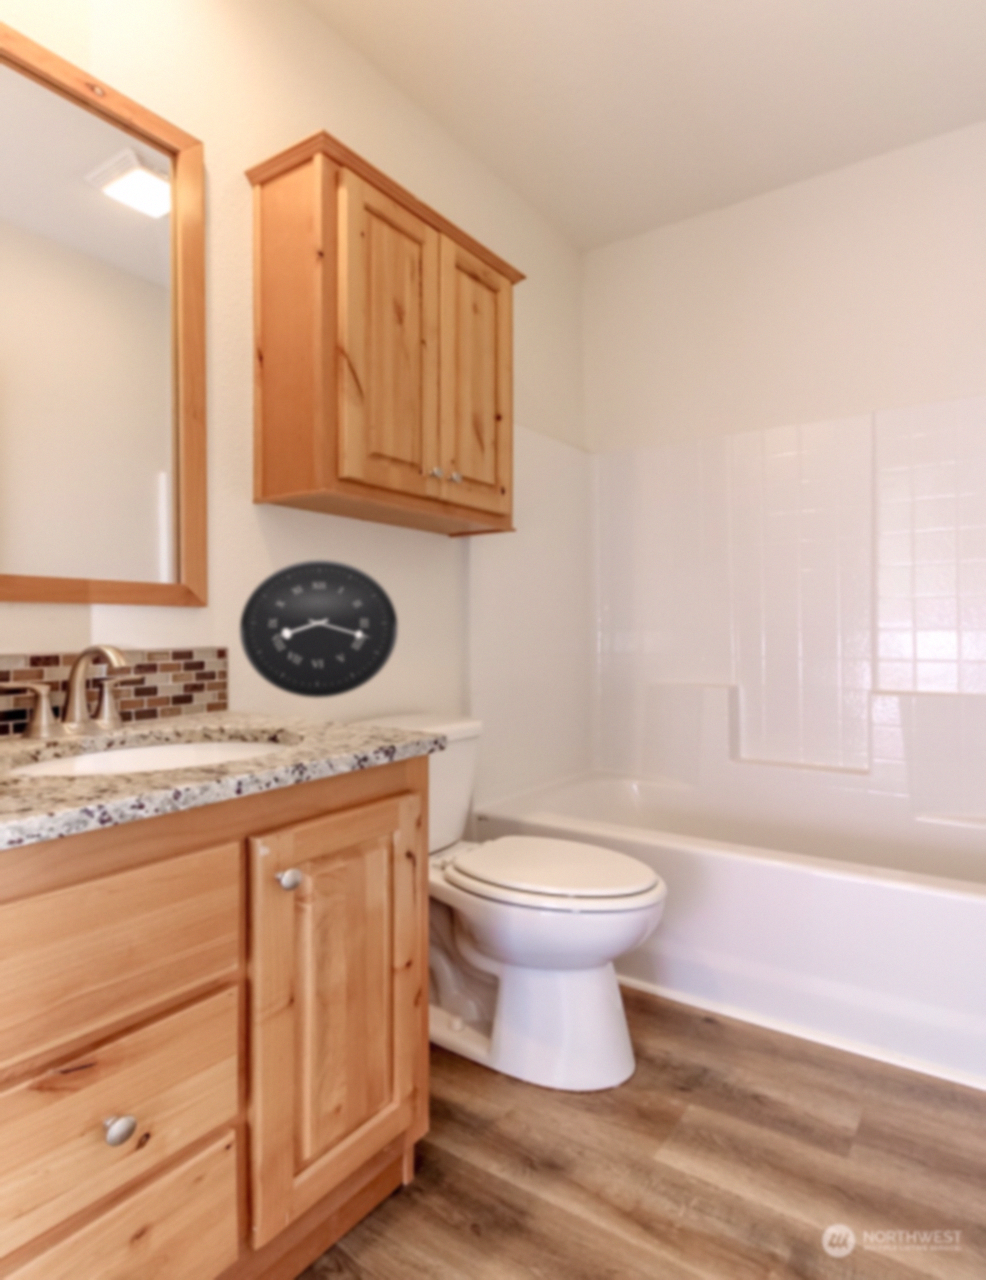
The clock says {"hour": 8, "minute": 18}
